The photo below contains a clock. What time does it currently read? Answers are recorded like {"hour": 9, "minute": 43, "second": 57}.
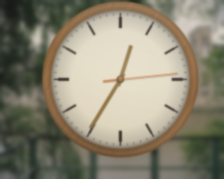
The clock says {"hour": 12, "minute": 35, "second": 14}
